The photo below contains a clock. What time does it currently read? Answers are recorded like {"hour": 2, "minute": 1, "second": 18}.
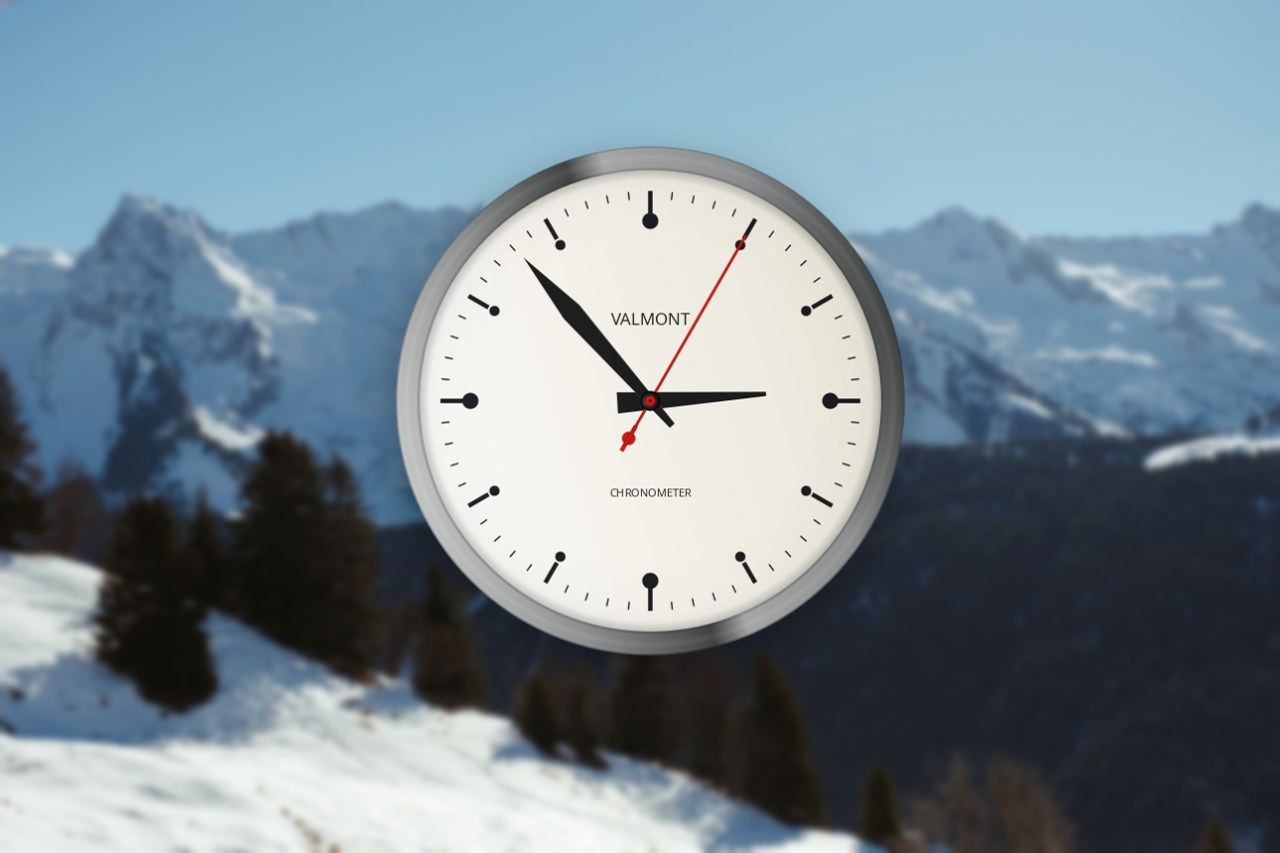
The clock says {"hour": 2, "minute": 53, "second": 5}
